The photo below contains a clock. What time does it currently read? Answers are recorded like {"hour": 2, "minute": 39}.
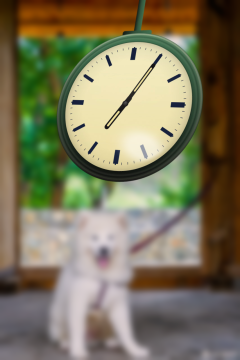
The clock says {"hour": 7, "minute": 5}
